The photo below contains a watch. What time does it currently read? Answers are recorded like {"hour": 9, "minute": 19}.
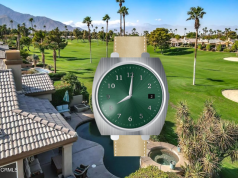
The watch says {"hour": 8, "minute": 1}
